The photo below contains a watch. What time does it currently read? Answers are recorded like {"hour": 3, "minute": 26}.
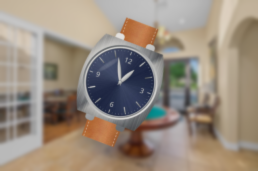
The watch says {"hour": 12, "minute": 56}
